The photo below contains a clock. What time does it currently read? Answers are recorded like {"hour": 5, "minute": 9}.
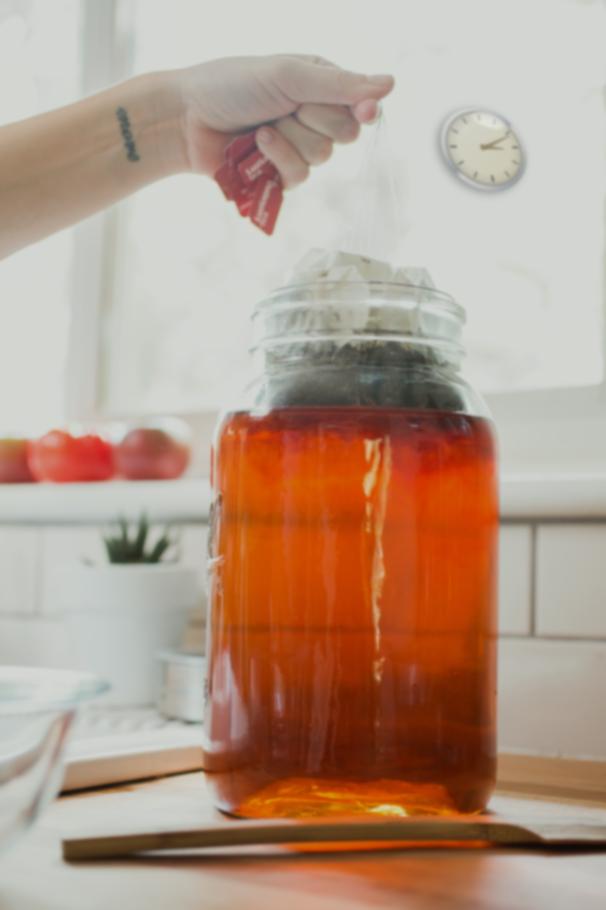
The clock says {"hour": 3, "minute": 11}
